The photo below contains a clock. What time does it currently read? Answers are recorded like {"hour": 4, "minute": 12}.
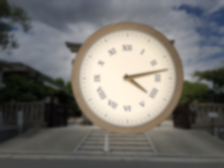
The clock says {"hour": 4, "minute": 13}
